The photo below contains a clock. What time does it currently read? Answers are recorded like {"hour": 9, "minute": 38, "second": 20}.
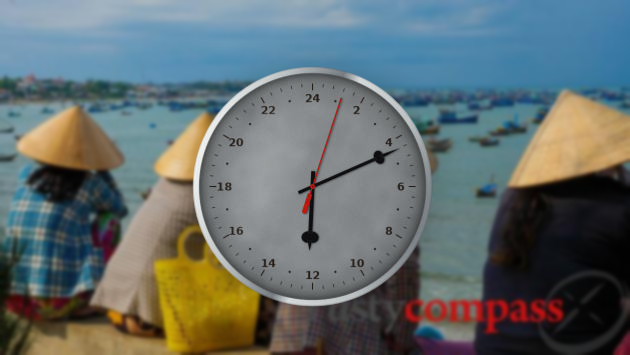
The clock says {"hour": 12, "minute": 11, "second": 3}
